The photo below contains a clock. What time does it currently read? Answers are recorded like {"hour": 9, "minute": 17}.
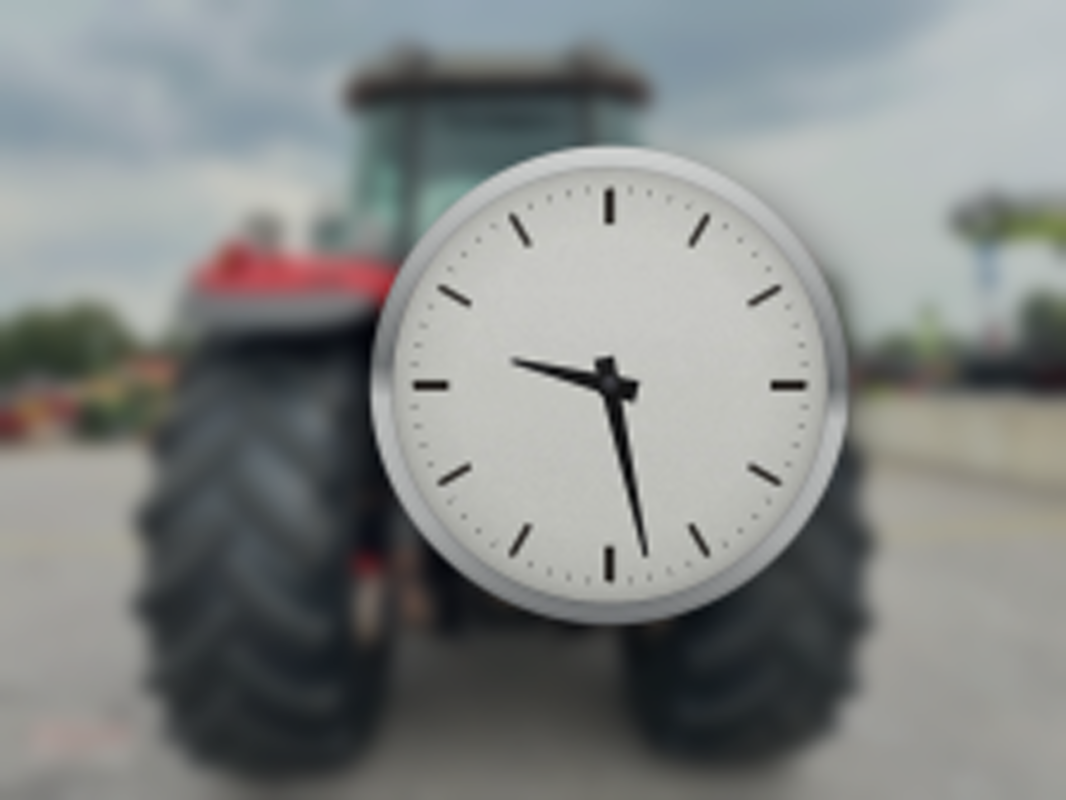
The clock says {"hour": 9, "minute": 28}
